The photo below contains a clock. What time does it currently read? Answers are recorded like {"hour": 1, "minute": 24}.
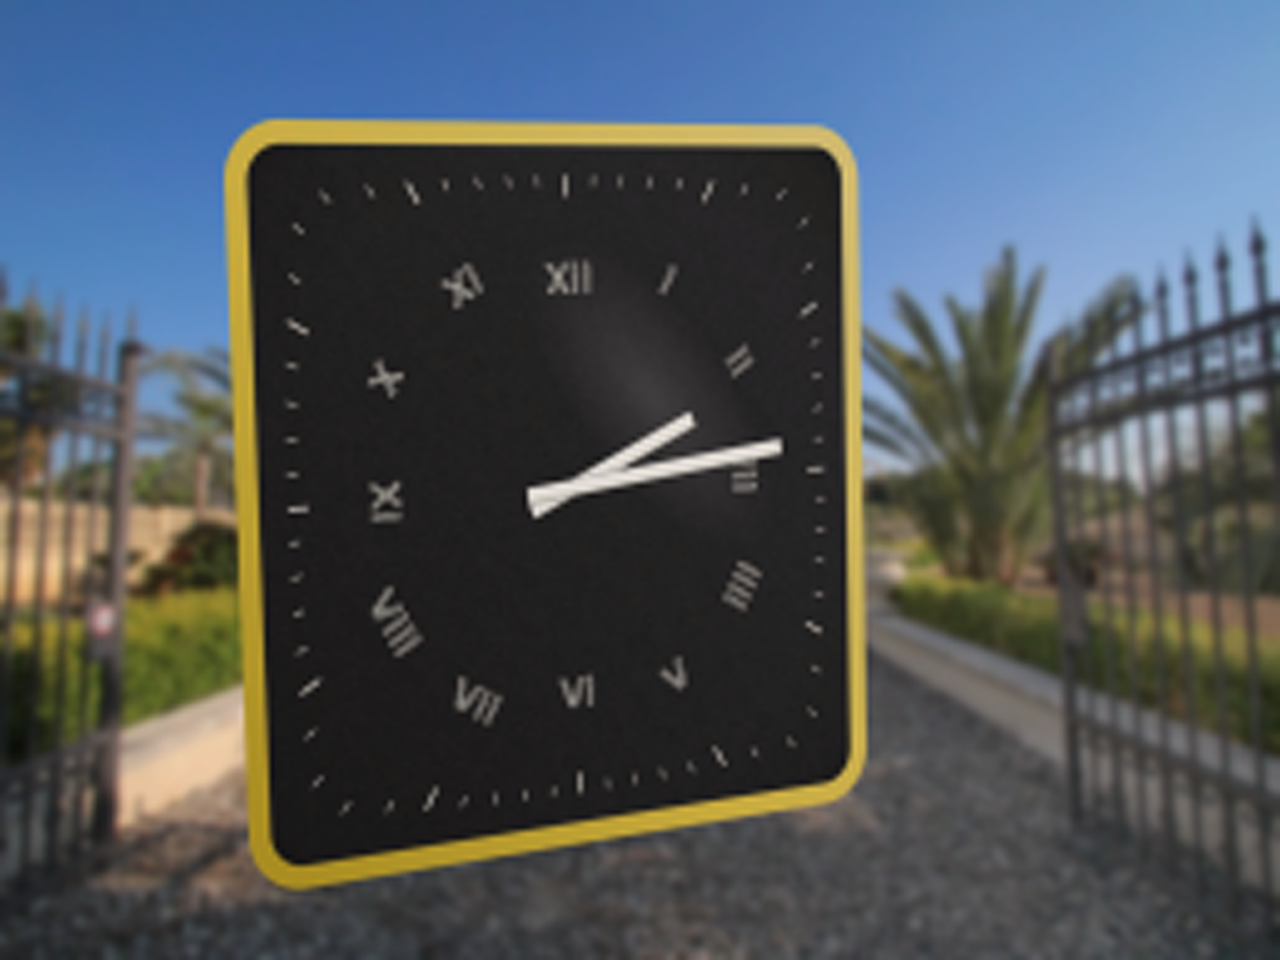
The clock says {"hour": 2, "minute": 14}
